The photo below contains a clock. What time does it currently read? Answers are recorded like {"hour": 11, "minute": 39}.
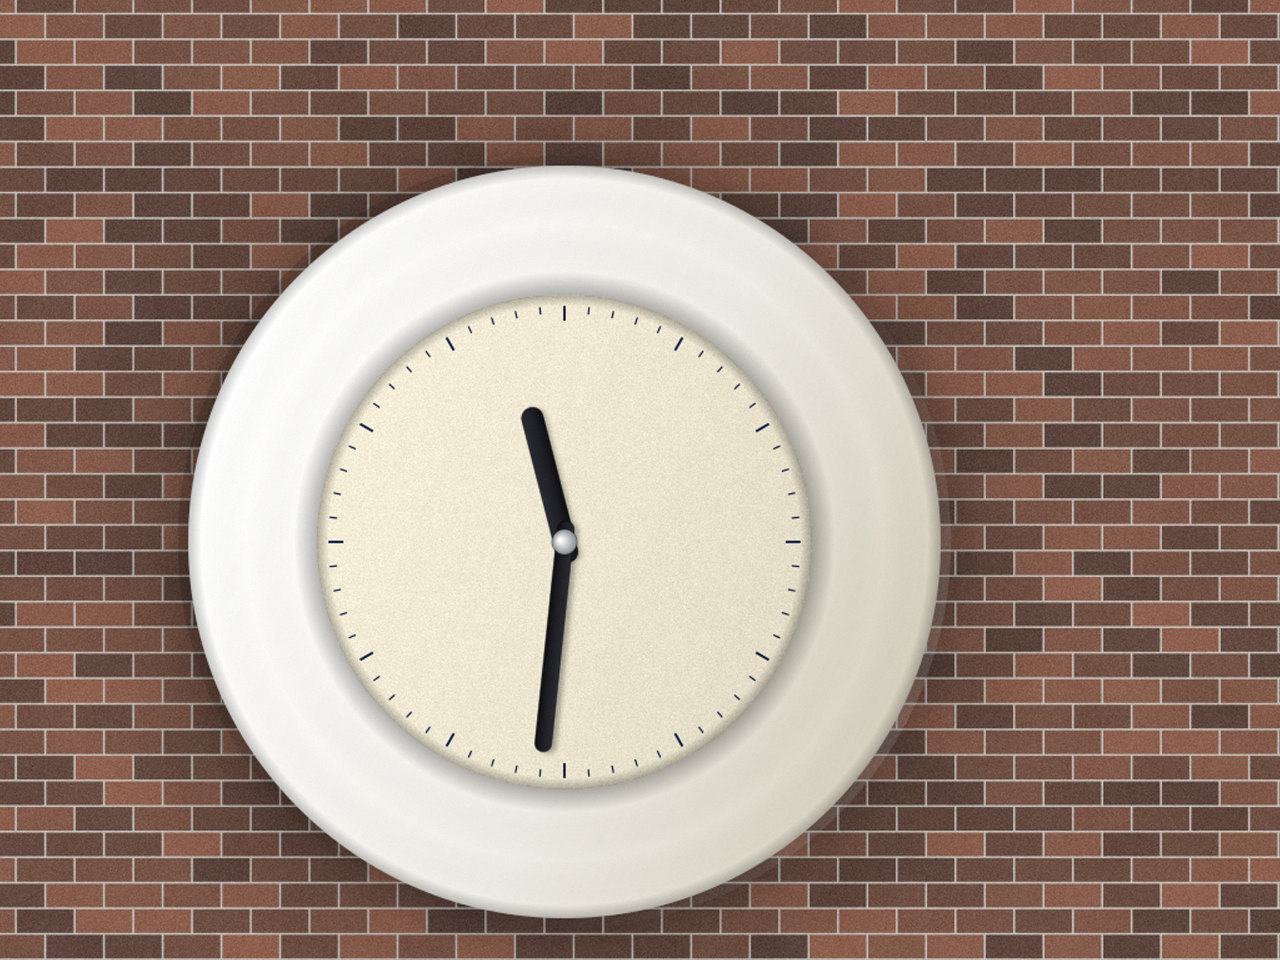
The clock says {"hour": 11, "minute": 31}
